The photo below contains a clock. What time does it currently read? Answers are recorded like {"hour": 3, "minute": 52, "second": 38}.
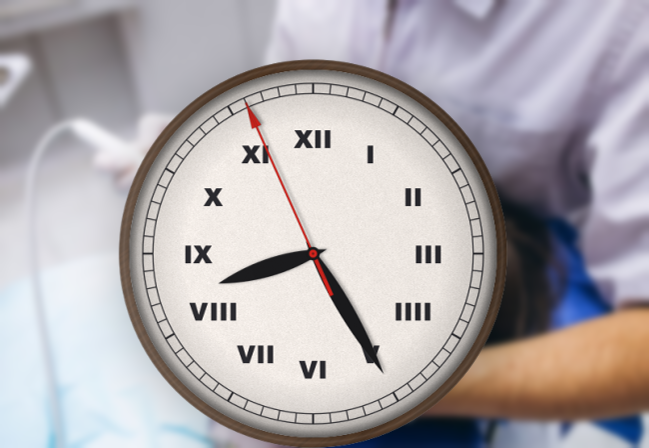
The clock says {"hour": 8, "minute": 24, "second": 56}
